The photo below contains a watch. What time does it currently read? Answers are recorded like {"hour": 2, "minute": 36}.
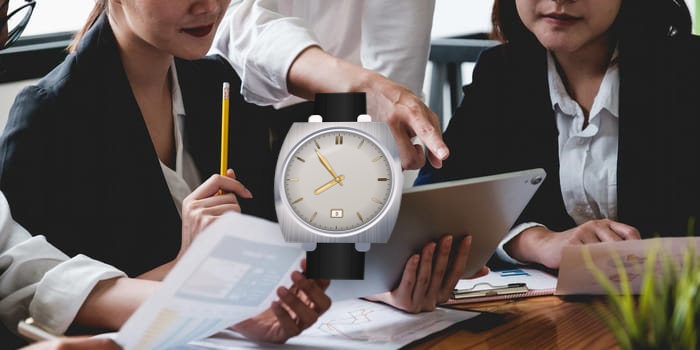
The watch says {"hour": 7, "minute": 54}
